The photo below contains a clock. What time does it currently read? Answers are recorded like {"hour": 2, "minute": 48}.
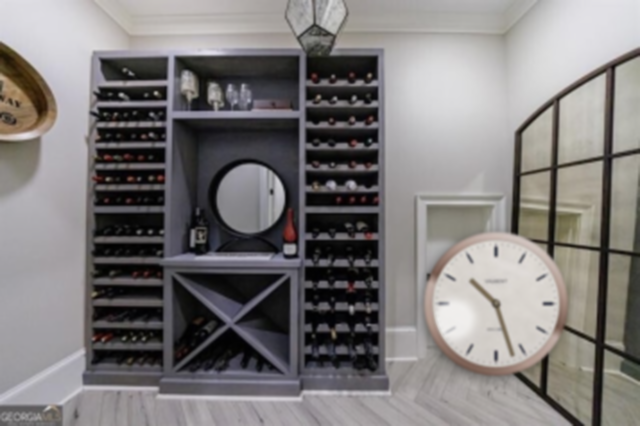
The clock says {"hour": 10, "minute": 27}
